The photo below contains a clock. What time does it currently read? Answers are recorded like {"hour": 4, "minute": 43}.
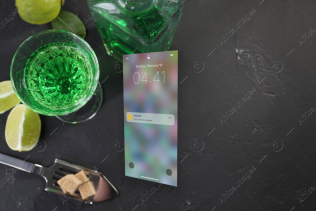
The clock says {"hour": 4, "minute": 41}
